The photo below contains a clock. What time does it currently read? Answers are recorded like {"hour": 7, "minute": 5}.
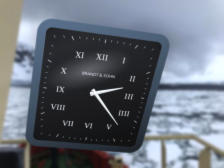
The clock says {"hour": 2, "minute": 23}
